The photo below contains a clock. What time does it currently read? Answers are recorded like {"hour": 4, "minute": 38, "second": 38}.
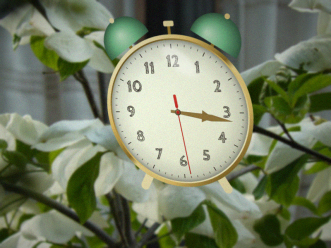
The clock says {"hour": 3, "minute": 16, "second": 29}
